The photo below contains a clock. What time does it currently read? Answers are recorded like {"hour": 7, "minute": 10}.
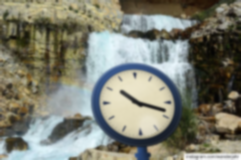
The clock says {"hour": 10, "minute": 18}
